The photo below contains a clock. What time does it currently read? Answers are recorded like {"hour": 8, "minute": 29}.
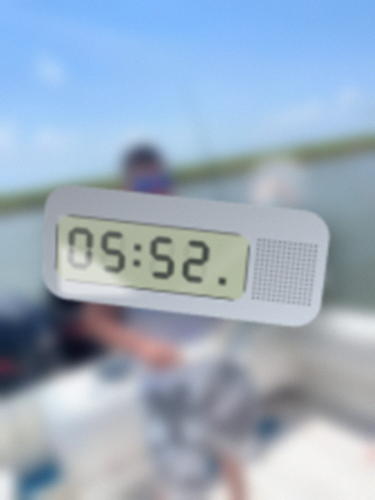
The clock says {"hour": 5, "minute": 52}
